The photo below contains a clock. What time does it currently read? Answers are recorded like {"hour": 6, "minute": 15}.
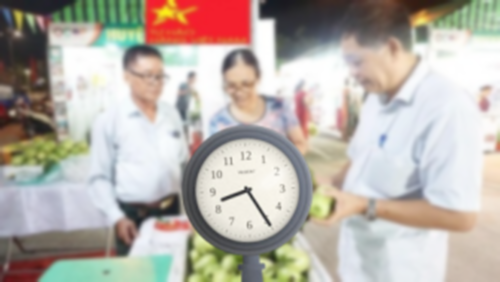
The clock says {"hour": 8, "minute": 25}
